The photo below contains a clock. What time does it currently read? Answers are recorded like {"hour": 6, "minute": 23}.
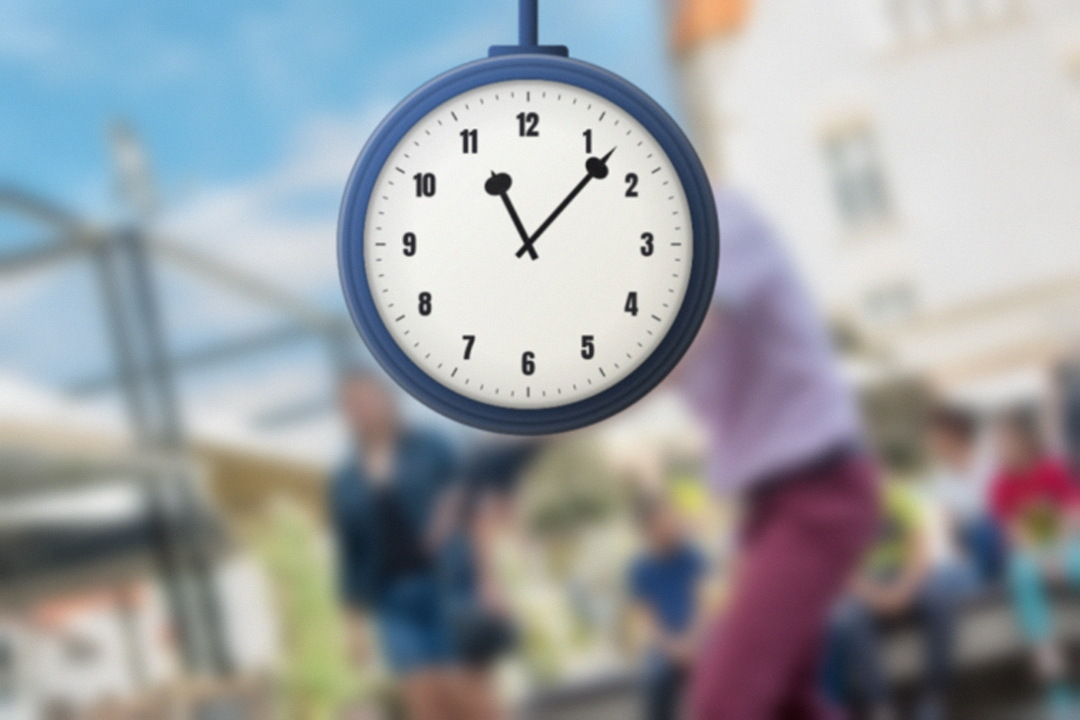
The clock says {"hour": 11, "minute": 7}
